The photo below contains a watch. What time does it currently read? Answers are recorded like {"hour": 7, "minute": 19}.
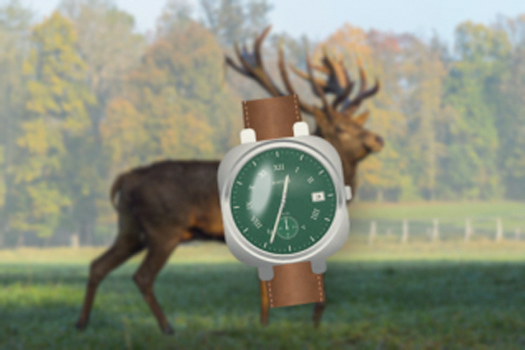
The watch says {"hour": 12, "minute": 34}
